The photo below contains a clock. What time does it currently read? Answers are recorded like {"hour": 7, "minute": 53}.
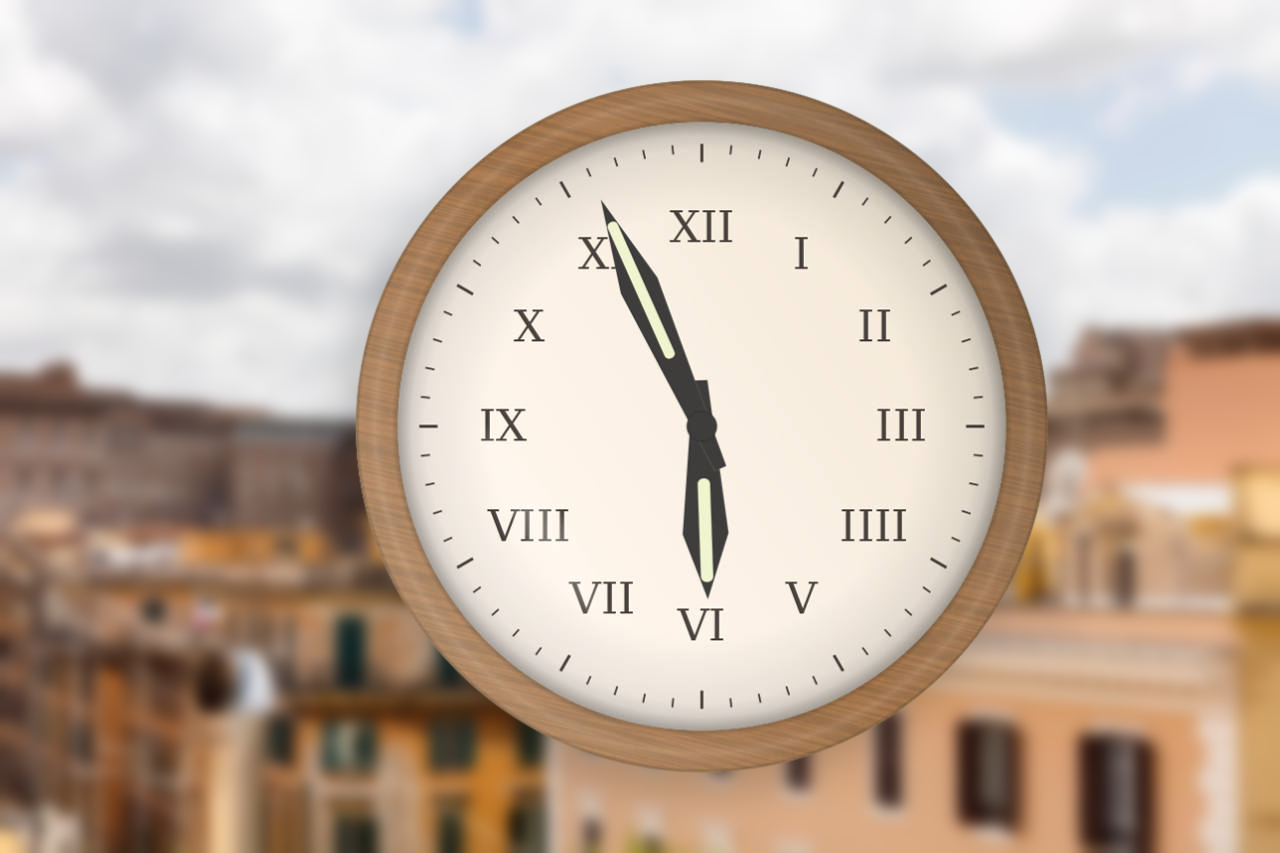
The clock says {"hour": 5, "minute": 56}
